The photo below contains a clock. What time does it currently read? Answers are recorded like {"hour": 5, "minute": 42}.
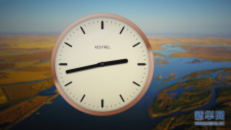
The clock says {"hour": 2, "minute": 43}
